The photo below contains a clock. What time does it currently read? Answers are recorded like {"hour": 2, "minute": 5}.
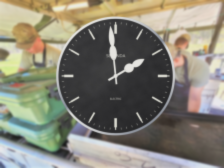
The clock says {"hour": 1, "minute": 59}
